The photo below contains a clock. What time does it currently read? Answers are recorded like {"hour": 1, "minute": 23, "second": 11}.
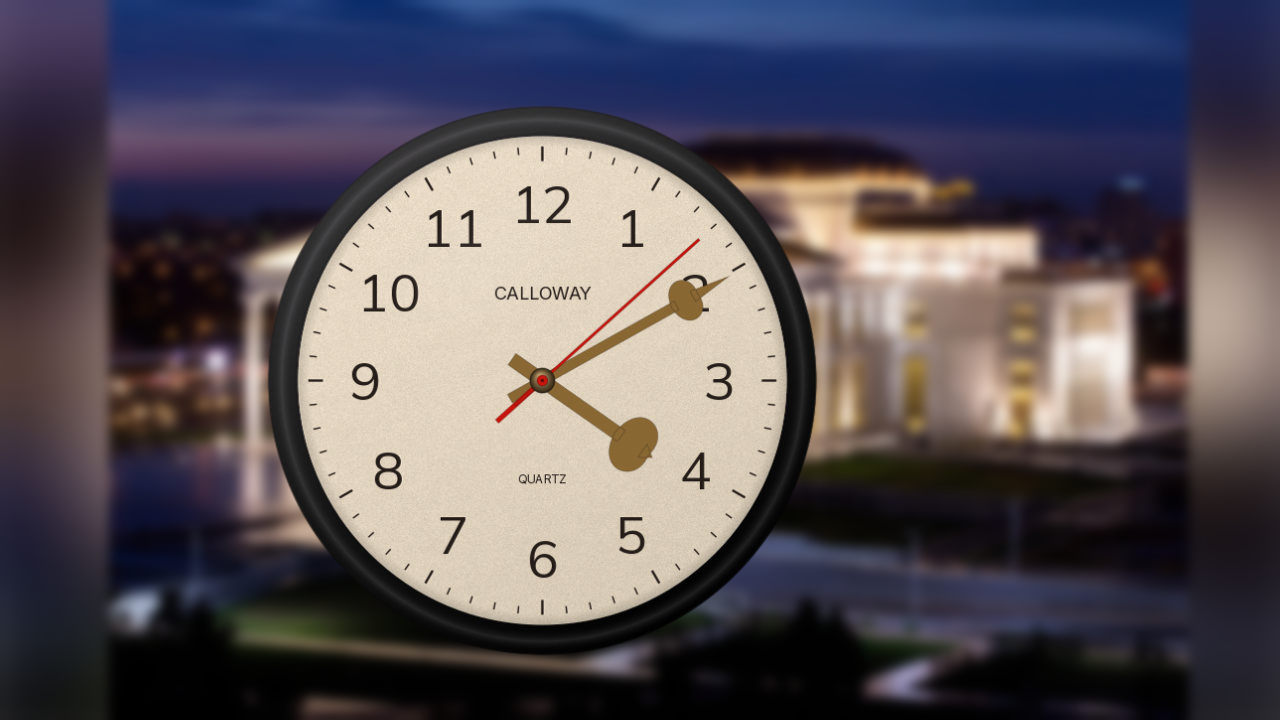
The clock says {"hour": 4, "minute": 10, "second": 8}
